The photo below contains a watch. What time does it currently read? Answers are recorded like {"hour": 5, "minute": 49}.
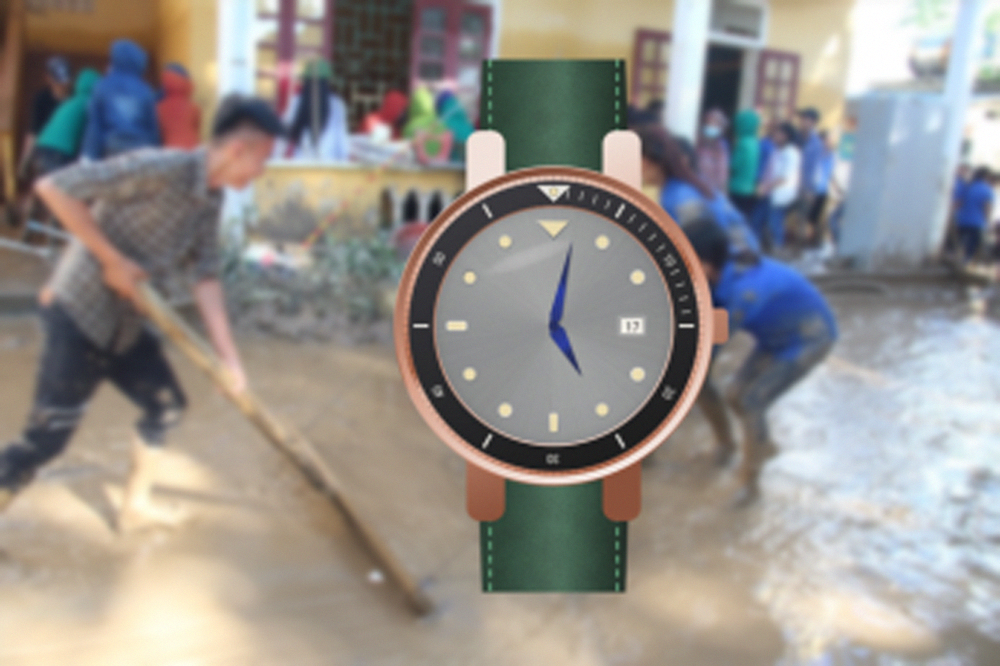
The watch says {"hour": 5, "minute": 2}
